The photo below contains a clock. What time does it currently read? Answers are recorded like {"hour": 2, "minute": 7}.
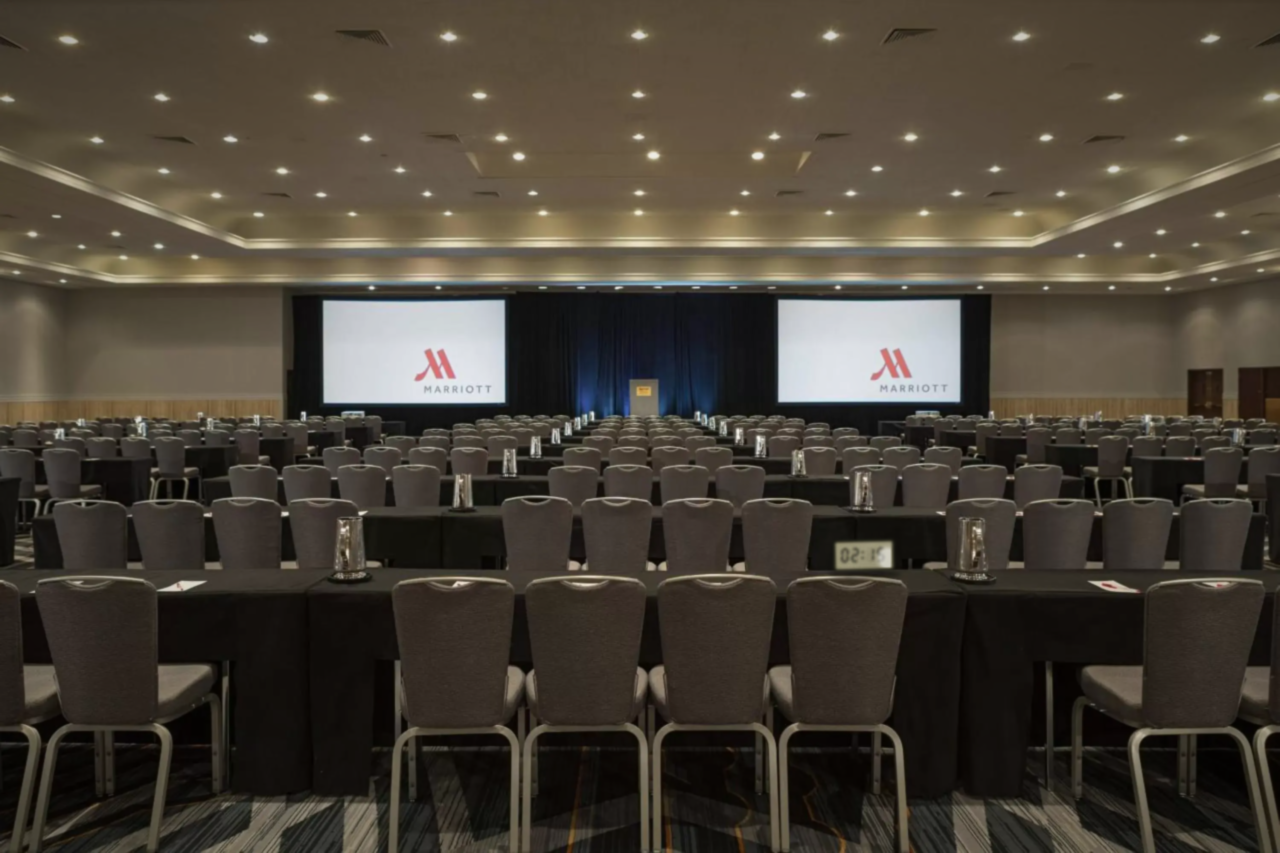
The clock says {"hour": 2, "minute": 15}
